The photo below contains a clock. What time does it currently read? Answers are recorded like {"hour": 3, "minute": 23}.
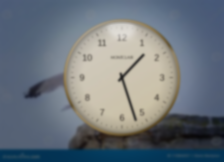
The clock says {"hour": 1, "minute": 27}
